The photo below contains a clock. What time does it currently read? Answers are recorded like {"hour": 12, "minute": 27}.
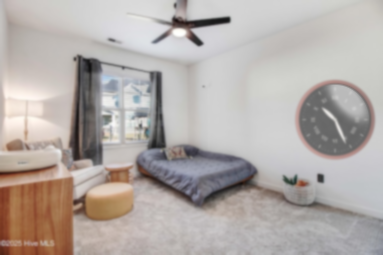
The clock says {"hour": 10, "minute": 26}
